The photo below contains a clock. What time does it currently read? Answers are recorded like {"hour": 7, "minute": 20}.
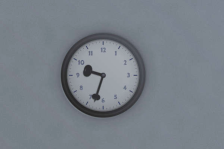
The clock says {"hour": 9, "minute": 33}
